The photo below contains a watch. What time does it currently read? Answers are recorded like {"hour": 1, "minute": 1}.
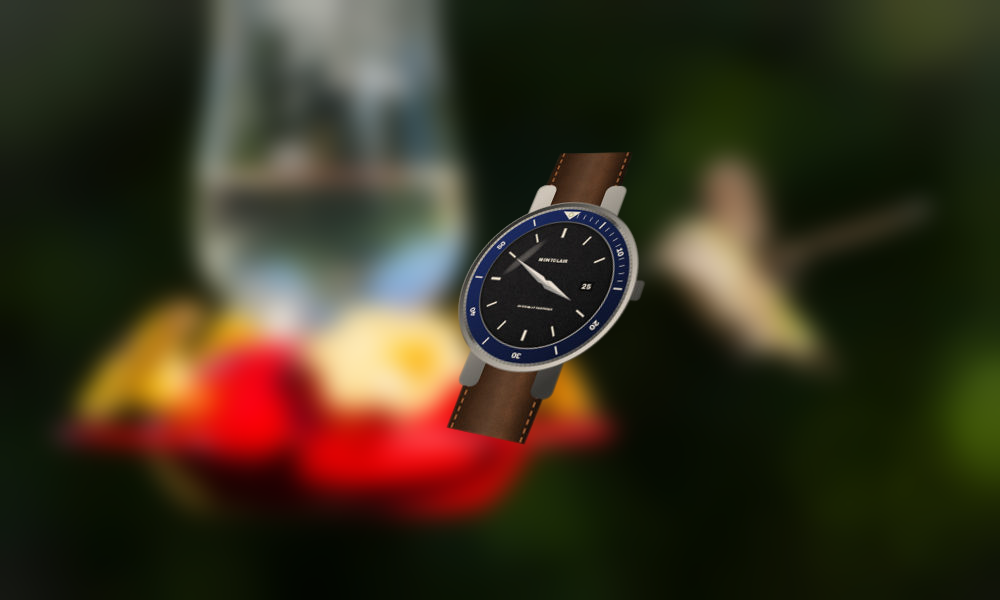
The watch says {"hour": 3, "minute": 50}
